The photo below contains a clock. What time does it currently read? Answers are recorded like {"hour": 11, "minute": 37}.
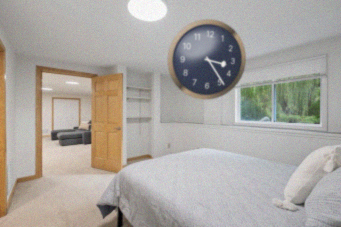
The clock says {"hour": 3, "minute": 24}
